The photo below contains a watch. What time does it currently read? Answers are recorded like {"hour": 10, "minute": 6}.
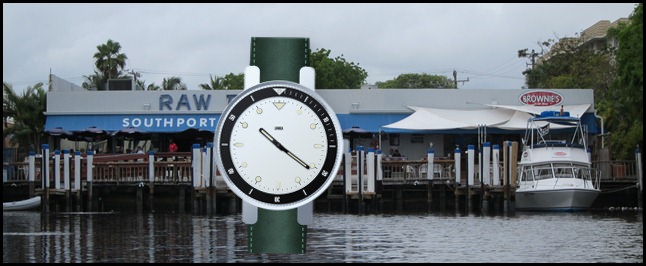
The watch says {"hour": 10, "minute": 21}
